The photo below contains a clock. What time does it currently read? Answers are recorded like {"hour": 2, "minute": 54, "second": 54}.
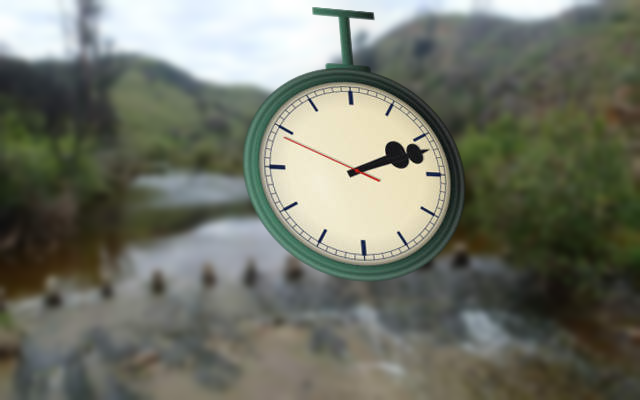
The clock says {"hour": 2, "minute": 11, "second": 49}
